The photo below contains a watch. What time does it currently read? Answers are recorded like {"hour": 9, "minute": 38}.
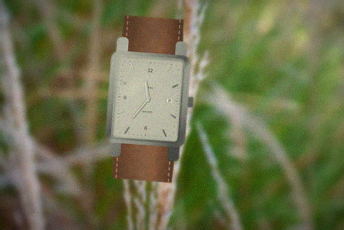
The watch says {"hour": 11, "minute": 36}
